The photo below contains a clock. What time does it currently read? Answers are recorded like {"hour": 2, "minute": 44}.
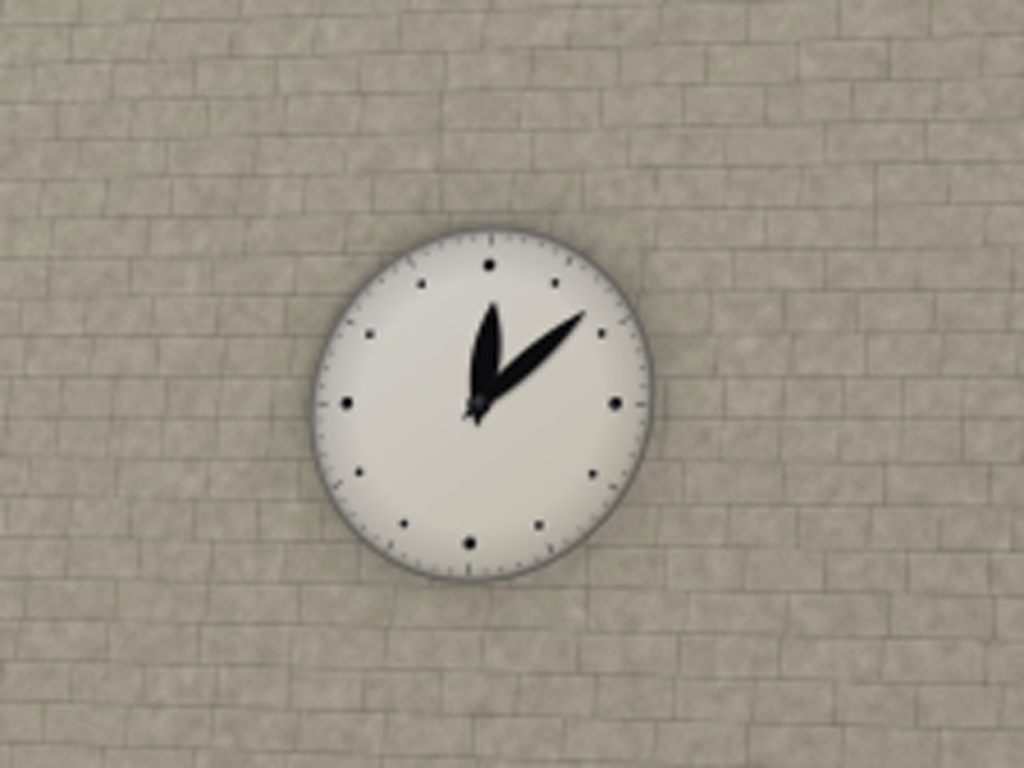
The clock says {"hour": 12, "minute": 8}
